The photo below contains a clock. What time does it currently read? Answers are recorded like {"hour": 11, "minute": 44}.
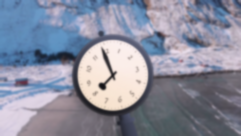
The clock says {"hour": 7, "minute": 59}
